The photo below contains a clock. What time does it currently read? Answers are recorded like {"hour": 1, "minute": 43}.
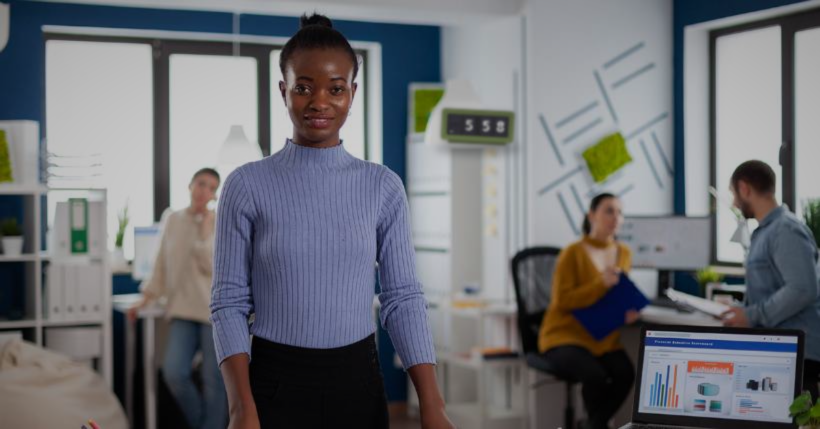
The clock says {"hour": 5, "minute": 58}
